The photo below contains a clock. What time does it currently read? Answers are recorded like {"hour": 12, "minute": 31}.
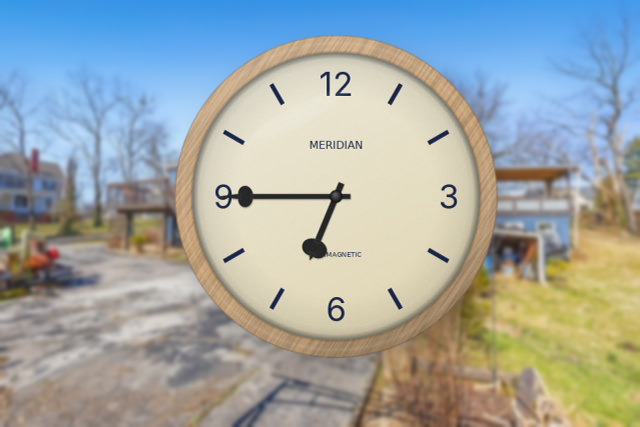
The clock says {"hour": 6, "minute": 45}
